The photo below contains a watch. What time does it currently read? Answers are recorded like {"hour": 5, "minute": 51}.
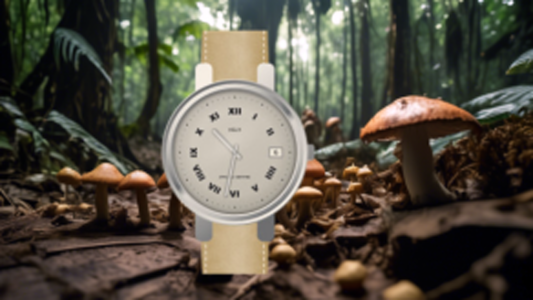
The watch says {"hour": 10, "minute": 32}
